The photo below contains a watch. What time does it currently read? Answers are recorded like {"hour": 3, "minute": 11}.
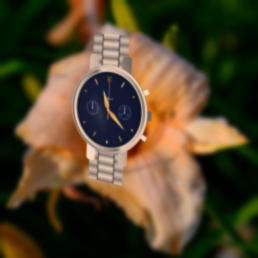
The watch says {"hour": 11, "minute": 22}
